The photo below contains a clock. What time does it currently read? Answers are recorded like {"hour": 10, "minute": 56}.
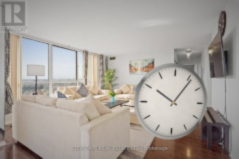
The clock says {"hour": 10, "minute": 6}
